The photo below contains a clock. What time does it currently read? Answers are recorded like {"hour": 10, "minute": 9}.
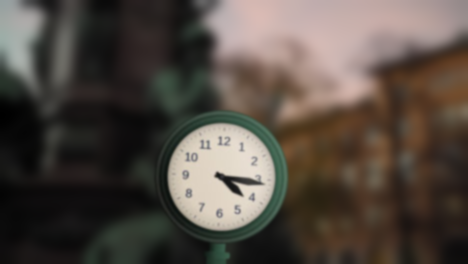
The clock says {"hour": 4, "minute": 16}
